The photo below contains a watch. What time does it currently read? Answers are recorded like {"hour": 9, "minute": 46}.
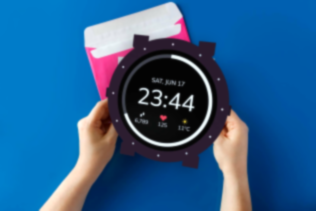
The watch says {"hour": 23, "minute": 44}
